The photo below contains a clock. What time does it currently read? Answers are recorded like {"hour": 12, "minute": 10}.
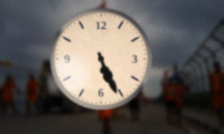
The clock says {"hour": 5, "minute": 26}
